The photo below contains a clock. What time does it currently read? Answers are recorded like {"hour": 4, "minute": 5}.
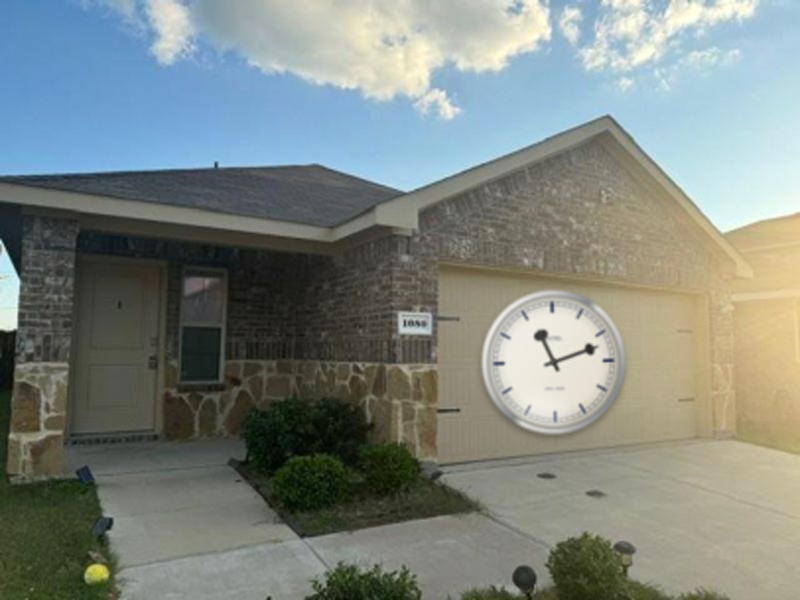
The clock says {"hour": 11, "minute": 12}
